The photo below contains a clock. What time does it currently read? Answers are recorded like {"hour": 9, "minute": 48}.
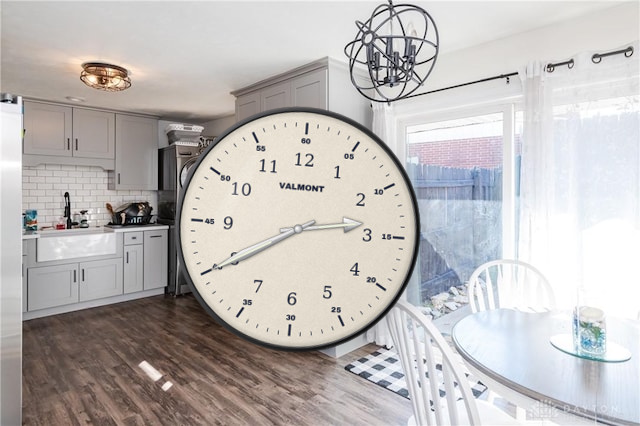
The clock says {"hour": 2, "minute": 40}
